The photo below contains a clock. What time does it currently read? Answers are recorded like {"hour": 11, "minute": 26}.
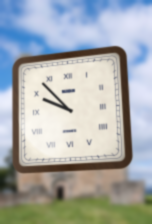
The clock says {"hour": 9, "minute": 53}
